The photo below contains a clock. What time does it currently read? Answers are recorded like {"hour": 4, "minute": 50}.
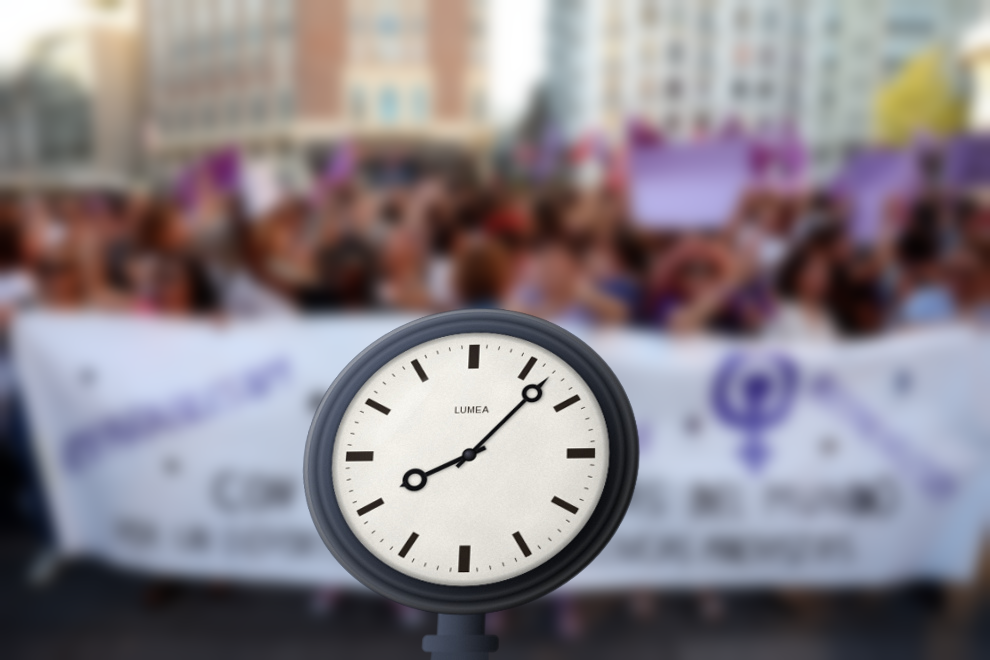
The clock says {"hour": 8, "minute": 7}
